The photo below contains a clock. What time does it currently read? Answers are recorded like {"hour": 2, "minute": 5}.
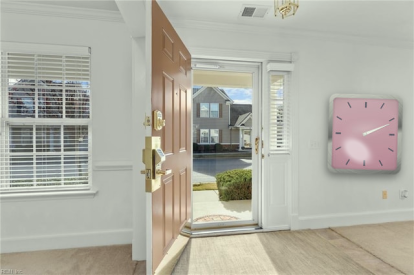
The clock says {"hour": 2, "minute": 11}
